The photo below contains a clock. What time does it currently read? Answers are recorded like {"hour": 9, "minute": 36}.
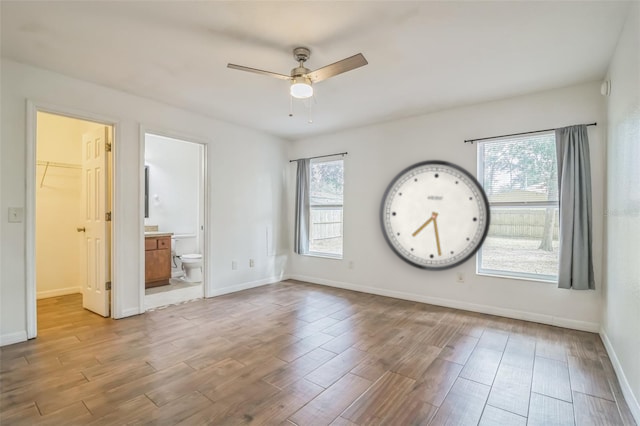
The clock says {"hour": 7, "minute": 28}
